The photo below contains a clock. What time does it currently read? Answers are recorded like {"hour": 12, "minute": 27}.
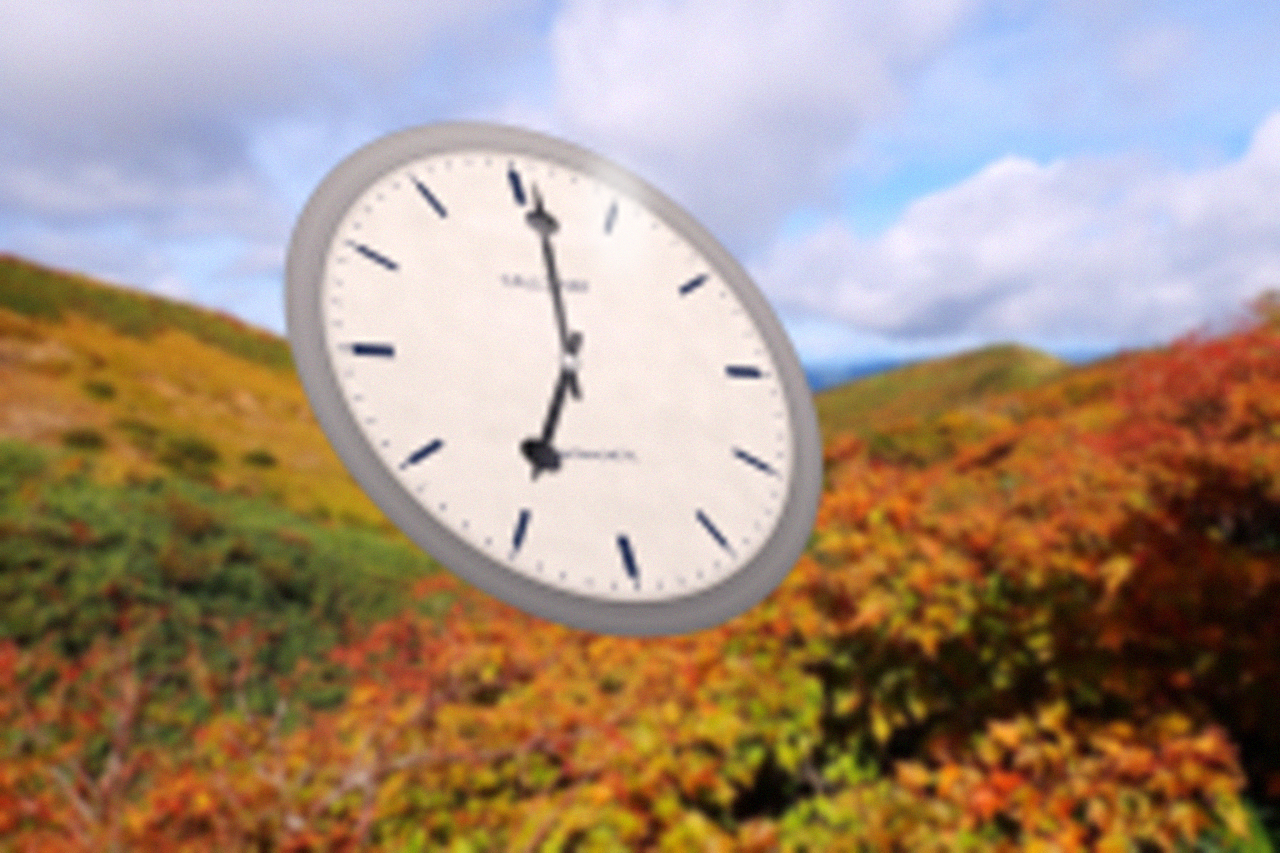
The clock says {"hour": 7, "minute": 1}
